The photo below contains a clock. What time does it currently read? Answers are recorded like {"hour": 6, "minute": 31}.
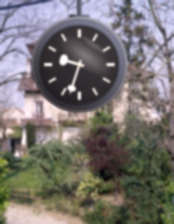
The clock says {"hour": 9, "minute": 33}
